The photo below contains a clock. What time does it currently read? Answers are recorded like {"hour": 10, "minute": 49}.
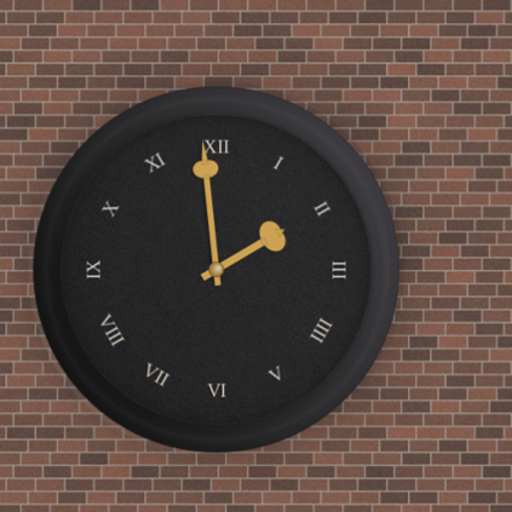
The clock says {"hour": 1, "minute": 59}
